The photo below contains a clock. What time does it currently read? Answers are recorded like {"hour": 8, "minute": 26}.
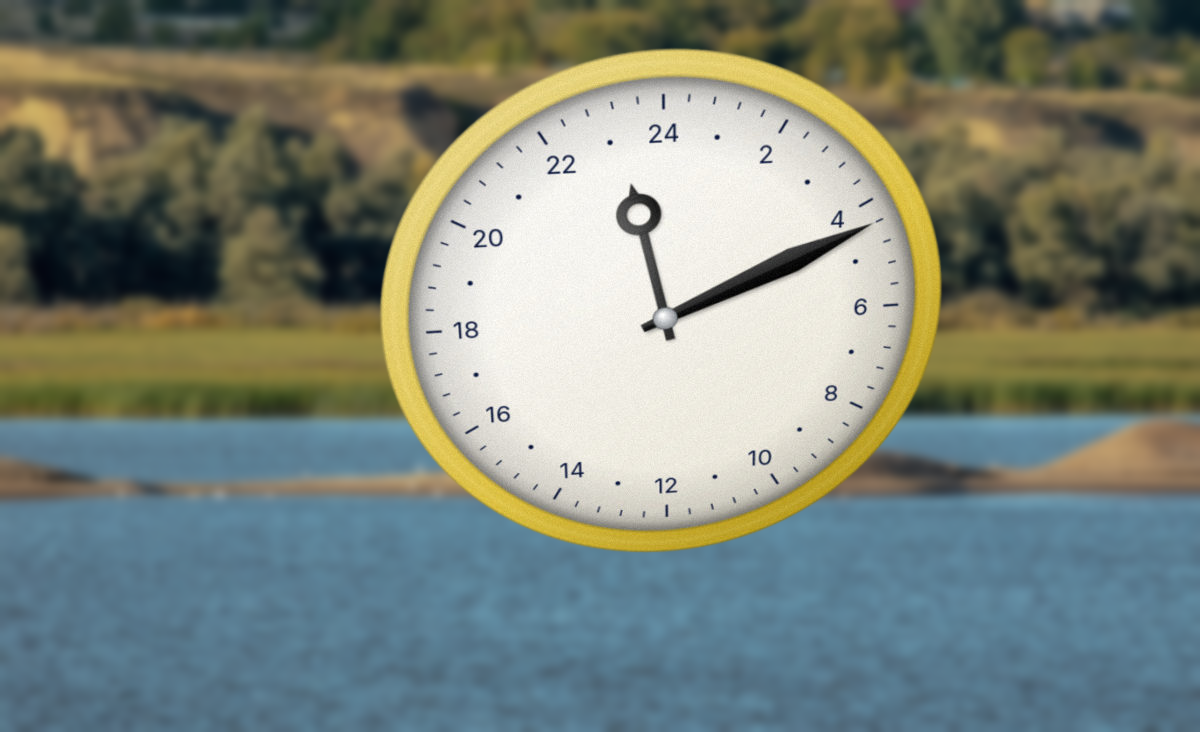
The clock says {"hour": 23, "minute": 11}
